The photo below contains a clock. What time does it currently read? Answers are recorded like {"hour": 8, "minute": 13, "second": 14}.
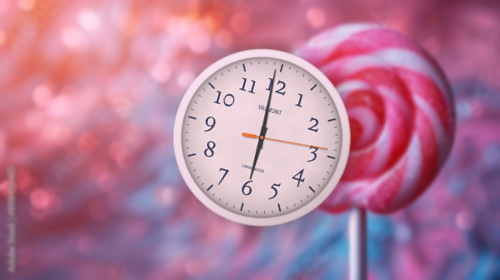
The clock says {"hour": 5, "minute": 59, "second": 14}
